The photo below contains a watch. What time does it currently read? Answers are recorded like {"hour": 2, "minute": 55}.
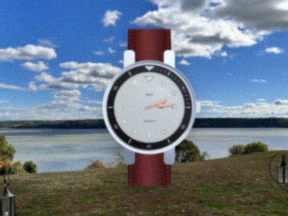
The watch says {"hour": 2, "minute": 14}
